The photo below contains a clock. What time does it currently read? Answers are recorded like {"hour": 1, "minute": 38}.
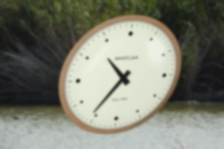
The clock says {"hour": 10, "minute": 36}
